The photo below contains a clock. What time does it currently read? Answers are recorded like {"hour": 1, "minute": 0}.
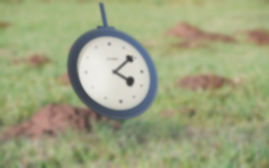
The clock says {"hour": 4, "minute": 9}
